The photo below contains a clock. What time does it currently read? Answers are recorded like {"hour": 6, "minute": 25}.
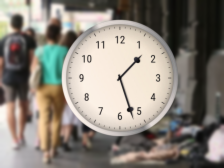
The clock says {"hour": 1, "minute": 27}
